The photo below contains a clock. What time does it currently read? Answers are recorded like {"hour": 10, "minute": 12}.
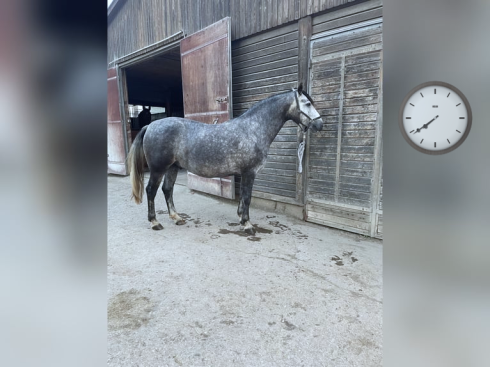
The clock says {"hour": 7, "minute": 39}
